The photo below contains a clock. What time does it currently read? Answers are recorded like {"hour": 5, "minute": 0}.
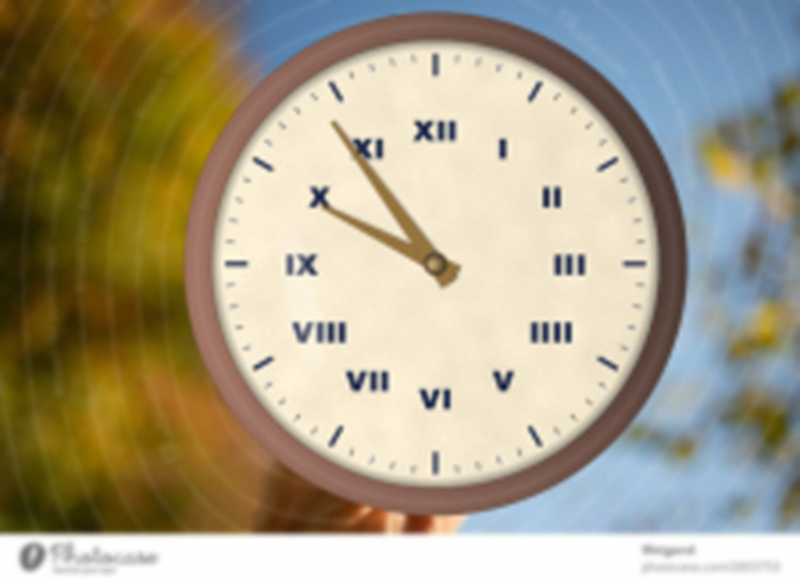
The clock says {"hour": 9, "minute": 54}
